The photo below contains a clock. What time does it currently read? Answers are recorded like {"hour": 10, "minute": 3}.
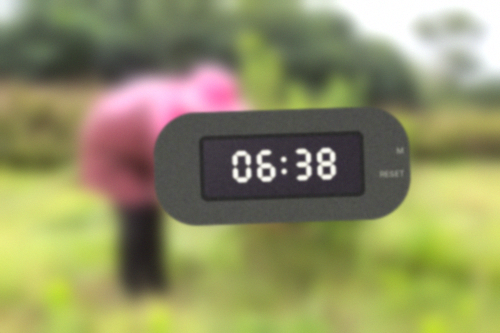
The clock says {"hour": 6, "minute": 38}
